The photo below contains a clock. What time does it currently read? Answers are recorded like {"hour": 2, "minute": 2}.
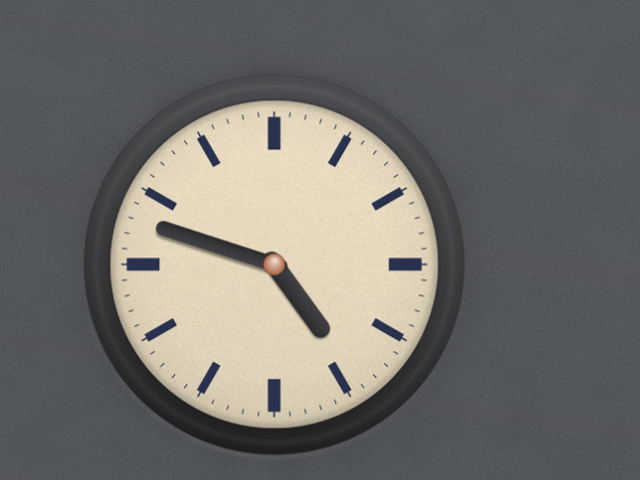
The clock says {"hour": 4, "minute": 48}
